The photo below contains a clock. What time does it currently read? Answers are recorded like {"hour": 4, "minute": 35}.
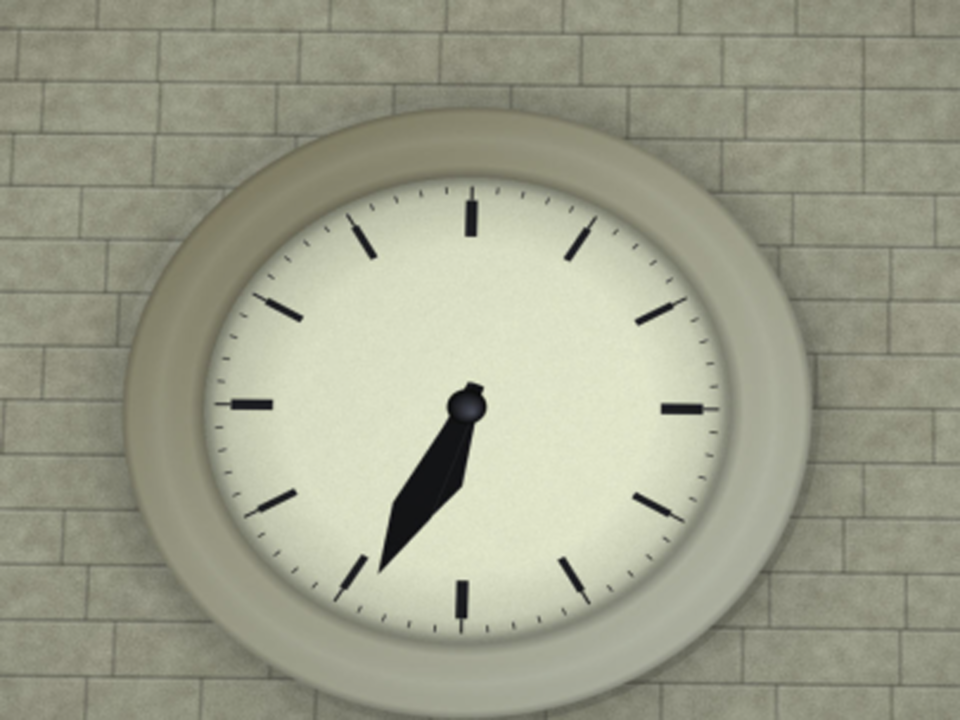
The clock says {"hour": 6, "minute": 34}
